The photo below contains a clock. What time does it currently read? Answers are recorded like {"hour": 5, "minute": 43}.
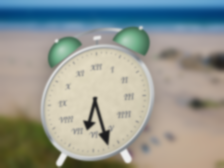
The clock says {"hour": 6, "minute": 27}
